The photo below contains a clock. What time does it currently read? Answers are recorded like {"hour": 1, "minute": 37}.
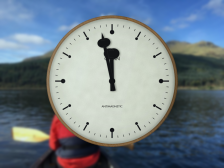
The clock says {"hour": 11, "minute": 58}
